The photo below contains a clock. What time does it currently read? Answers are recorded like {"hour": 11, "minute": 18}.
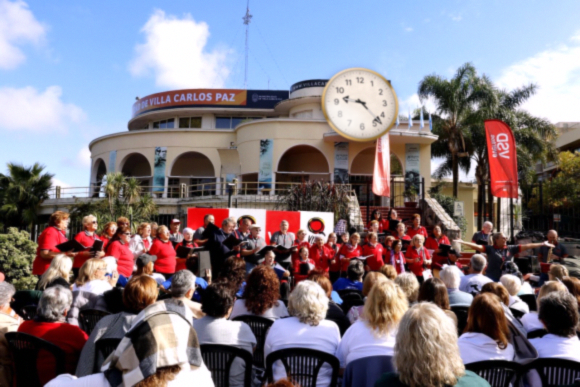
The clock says {"hour": 9, "minute": 23}
